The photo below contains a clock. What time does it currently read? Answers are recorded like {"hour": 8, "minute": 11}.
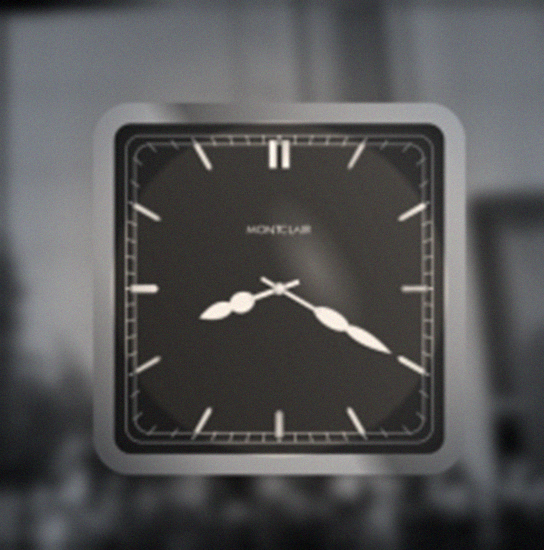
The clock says {"hour": 8, "minute": 20}
